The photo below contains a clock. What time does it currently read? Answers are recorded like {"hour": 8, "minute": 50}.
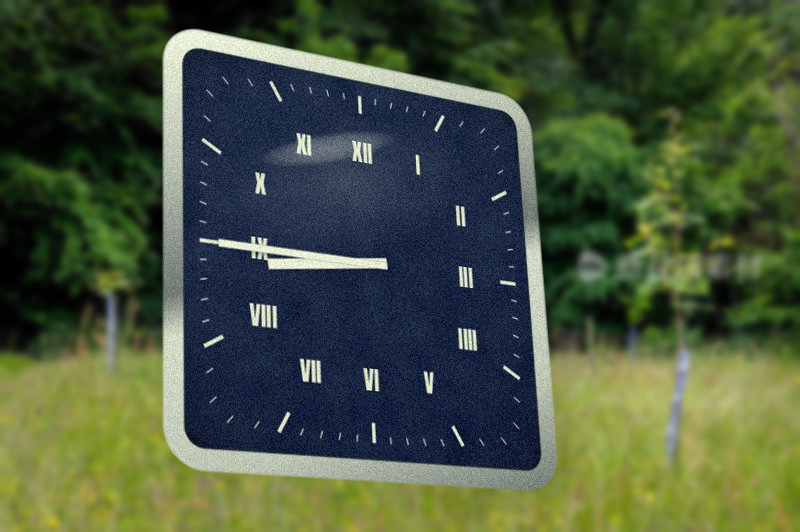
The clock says {"hour": 8, "minute": 45}
